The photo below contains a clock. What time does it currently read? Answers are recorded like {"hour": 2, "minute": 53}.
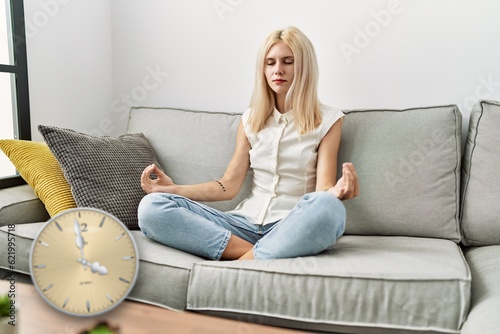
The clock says {"hour": 3, "minute": 59}
